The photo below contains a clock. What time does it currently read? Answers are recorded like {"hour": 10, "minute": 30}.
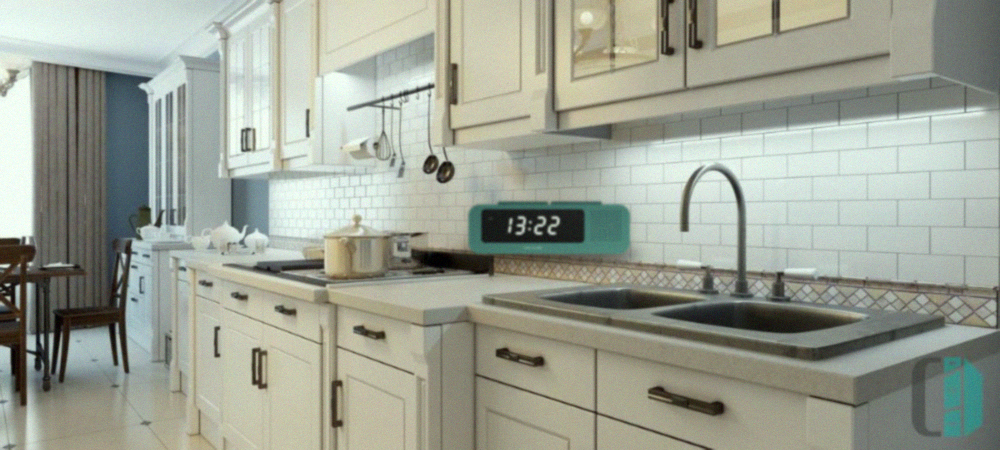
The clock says {"hour": 13, "minute": 22}
